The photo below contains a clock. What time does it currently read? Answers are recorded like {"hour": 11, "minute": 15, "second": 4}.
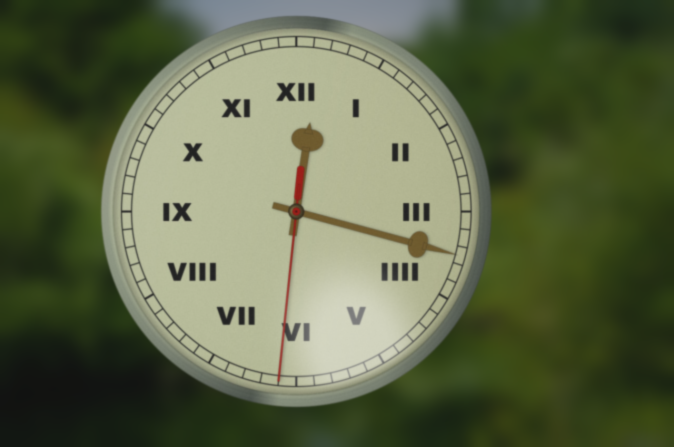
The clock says {"hour": 12, "minute": 17, "second": 31}
